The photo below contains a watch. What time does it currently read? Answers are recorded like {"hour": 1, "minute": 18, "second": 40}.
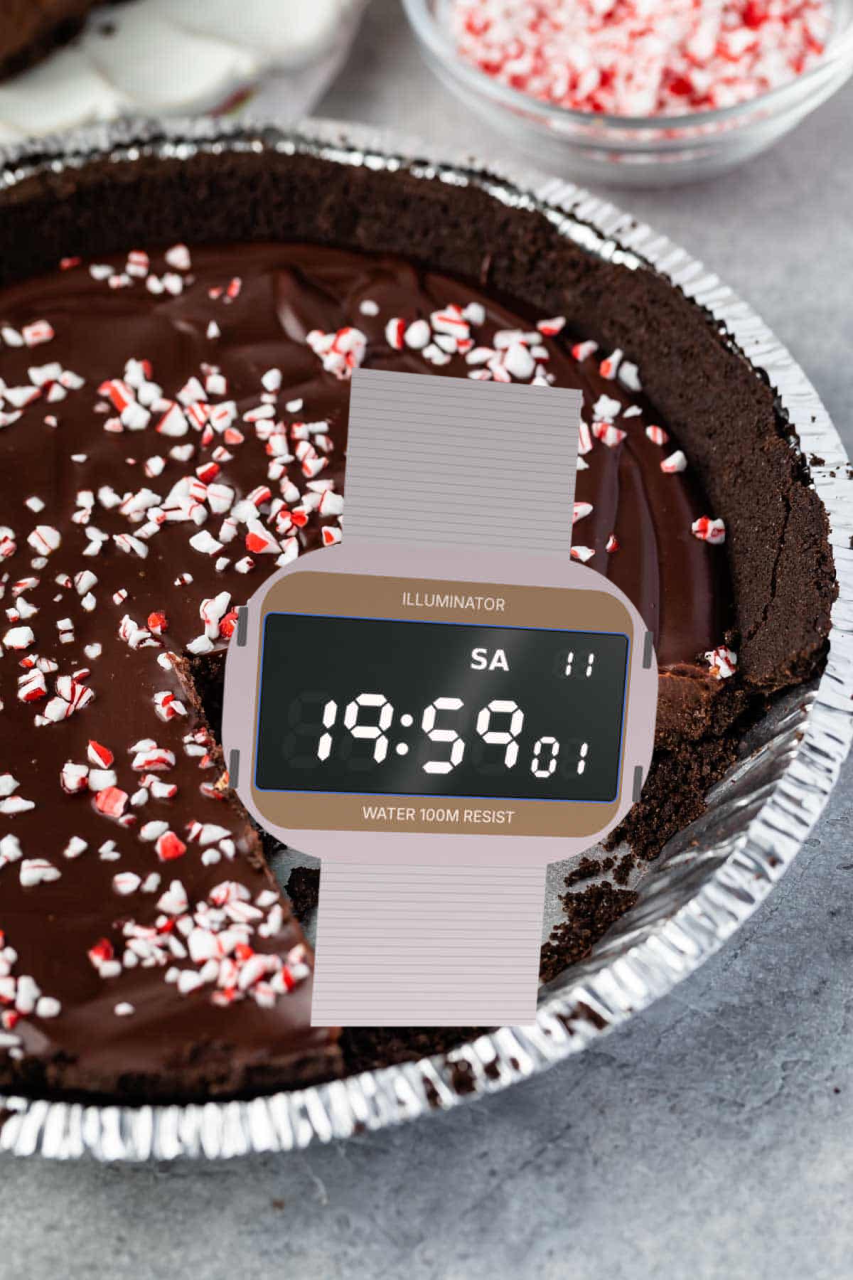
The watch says {"hour": 19, "minute": 59, "second": 1}
